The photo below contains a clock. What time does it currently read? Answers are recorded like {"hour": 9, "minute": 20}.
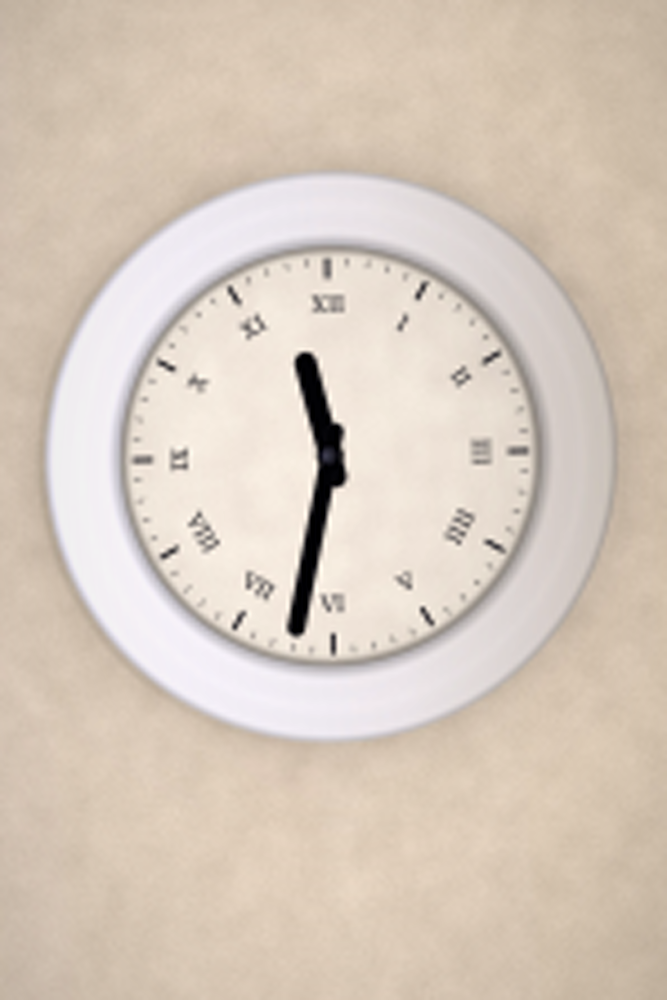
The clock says {"hour": 11, "minute": 32}
